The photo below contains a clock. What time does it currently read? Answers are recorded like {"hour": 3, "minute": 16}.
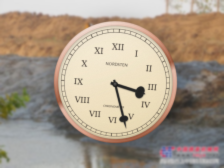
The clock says {"hour": 3, "minute": 27}
